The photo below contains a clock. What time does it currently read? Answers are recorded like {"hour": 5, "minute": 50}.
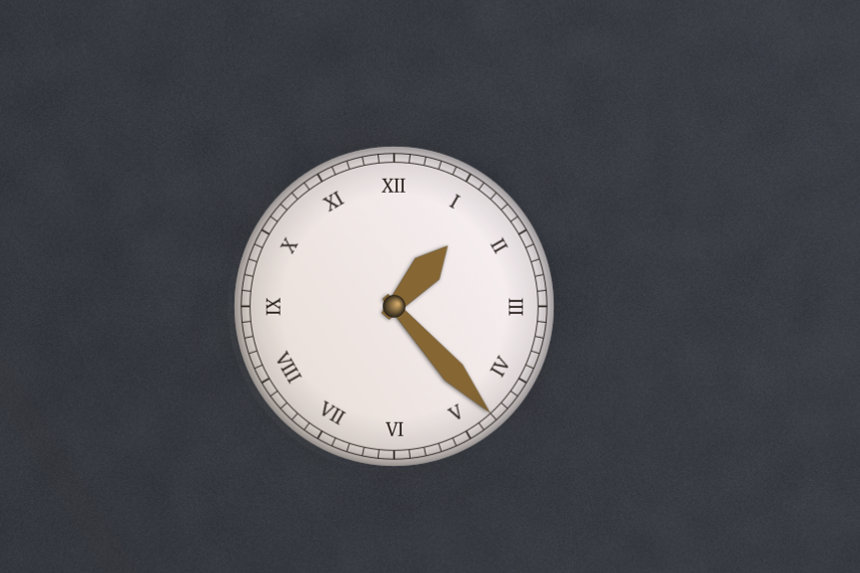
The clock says {"hour": 1, "minute": 23}
